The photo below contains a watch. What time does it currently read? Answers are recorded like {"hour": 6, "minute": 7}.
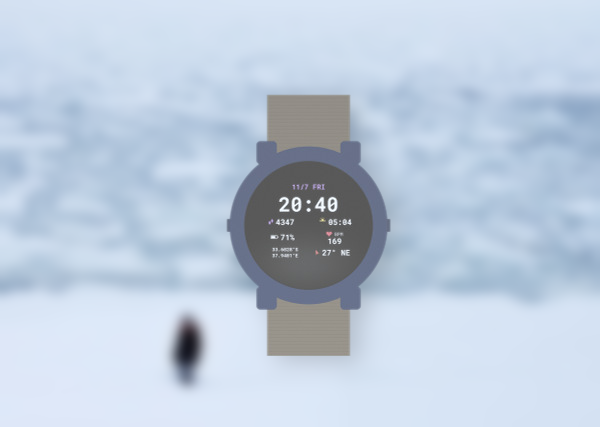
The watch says {"hour": 20, "minute": 40}
